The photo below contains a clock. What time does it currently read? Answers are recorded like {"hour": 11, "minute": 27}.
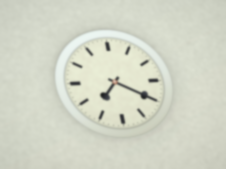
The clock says {"hour": 7, "minute": 20}
